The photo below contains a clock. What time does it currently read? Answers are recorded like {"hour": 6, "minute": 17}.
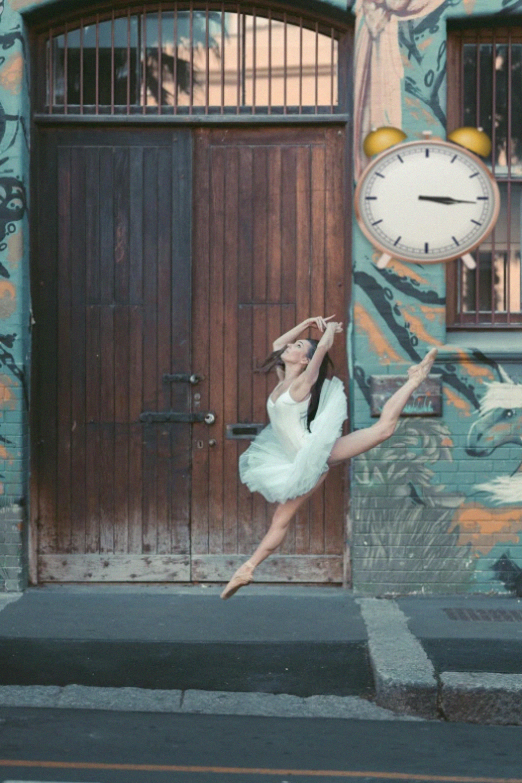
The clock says {"hour": 3, "minute": 16}
